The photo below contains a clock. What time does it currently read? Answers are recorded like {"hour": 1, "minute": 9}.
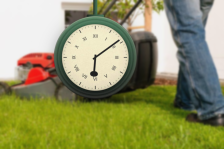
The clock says {"hour": 6, "minute": 9}
